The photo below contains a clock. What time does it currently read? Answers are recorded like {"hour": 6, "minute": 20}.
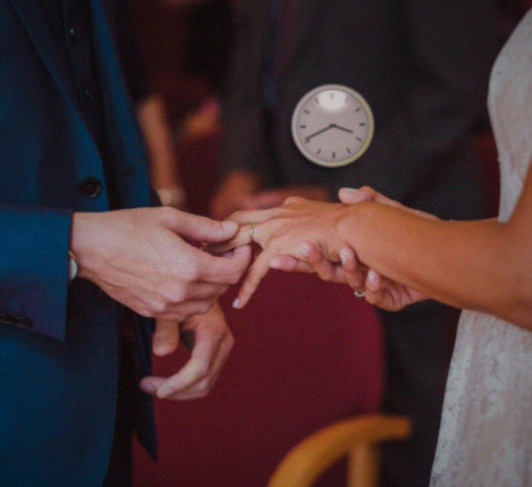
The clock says {"hour": 3, "minute": 41}
